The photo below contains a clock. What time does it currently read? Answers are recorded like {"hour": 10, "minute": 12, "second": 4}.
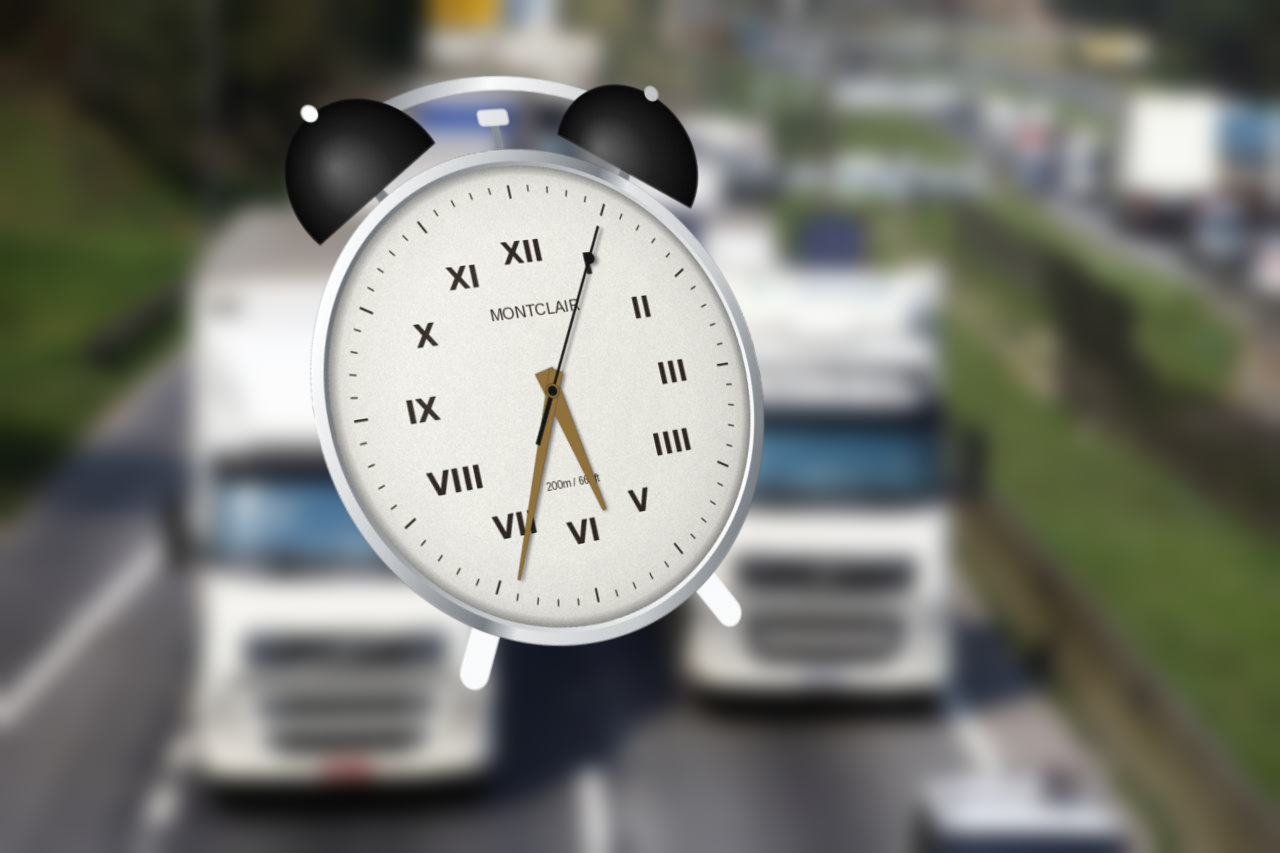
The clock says {"hour": 5, "minute": 34, "second": 5}
